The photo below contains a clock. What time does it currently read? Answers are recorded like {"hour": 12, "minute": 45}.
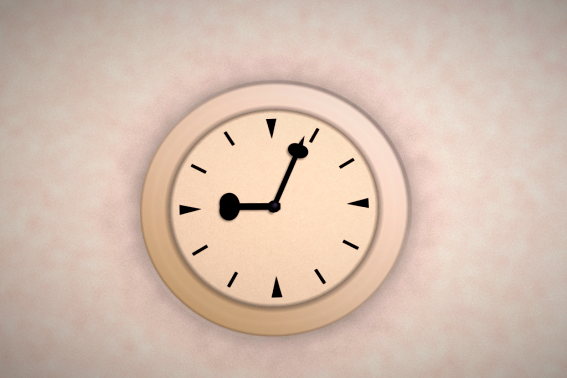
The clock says {"hour": 9, "minute": 4}
